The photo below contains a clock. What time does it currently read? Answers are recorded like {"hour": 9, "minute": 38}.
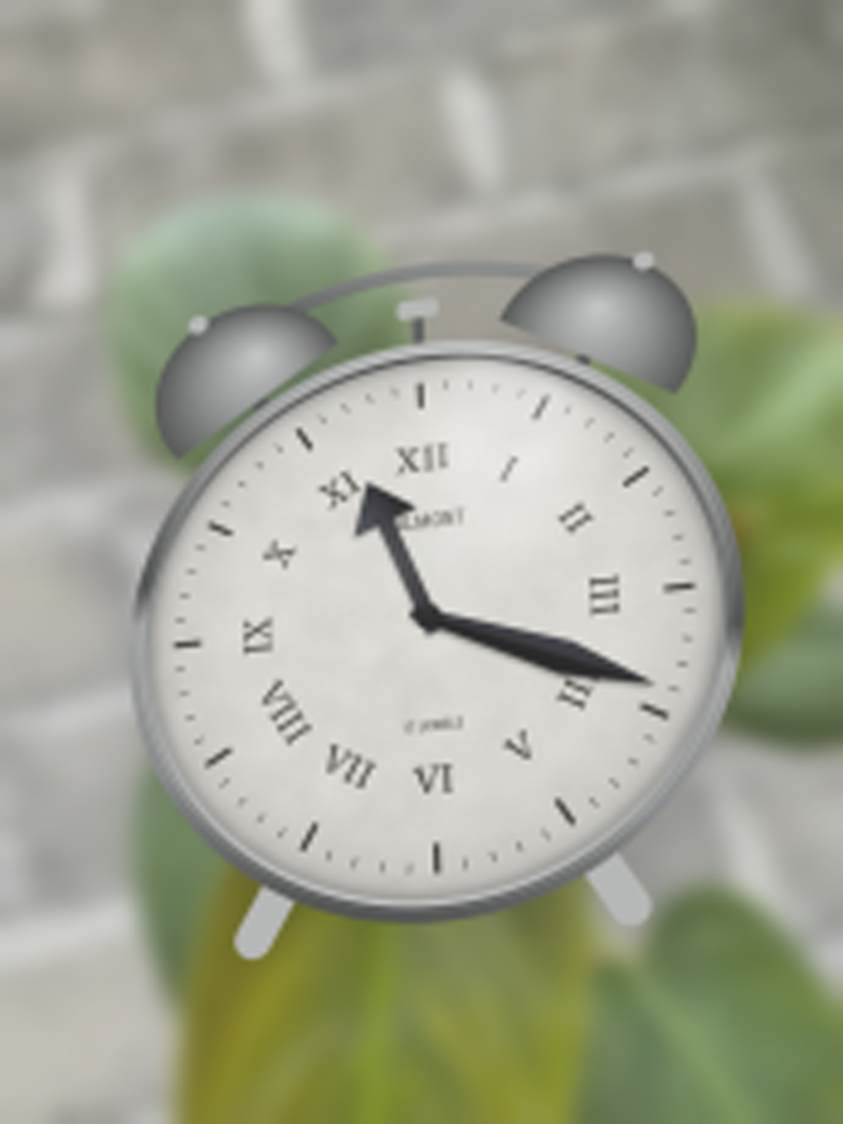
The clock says {"hour": 11, "minute": 19}
